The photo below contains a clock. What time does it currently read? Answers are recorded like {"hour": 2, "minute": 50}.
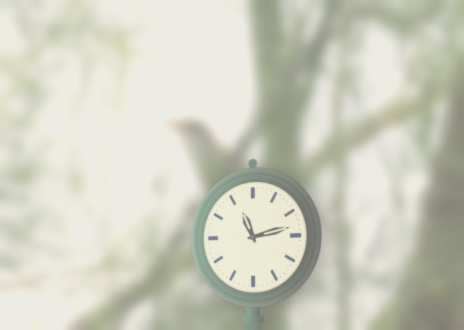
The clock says {"hour": 11, "minute": 13}
